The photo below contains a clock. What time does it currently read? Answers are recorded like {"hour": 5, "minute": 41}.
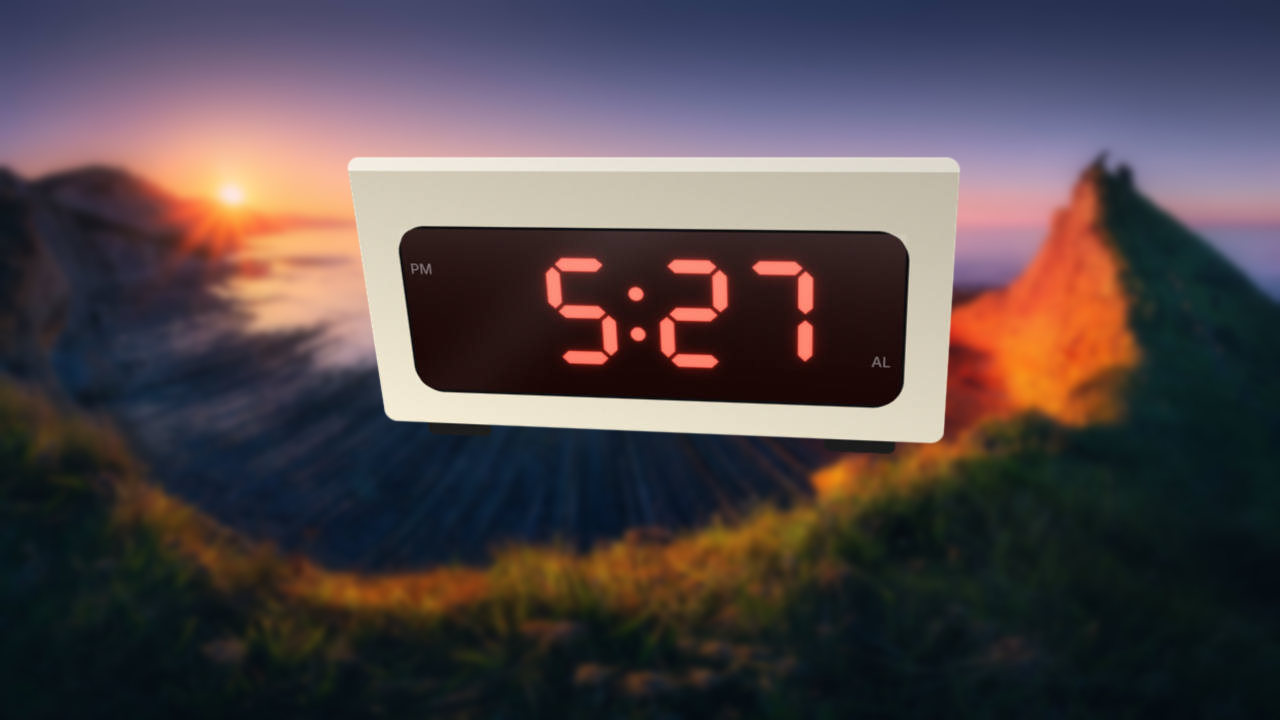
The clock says {"hour": 5, "minute": 27}
